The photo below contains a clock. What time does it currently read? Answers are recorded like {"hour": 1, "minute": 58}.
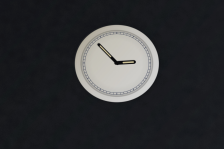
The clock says {"hour": 2, "minute": 53}
